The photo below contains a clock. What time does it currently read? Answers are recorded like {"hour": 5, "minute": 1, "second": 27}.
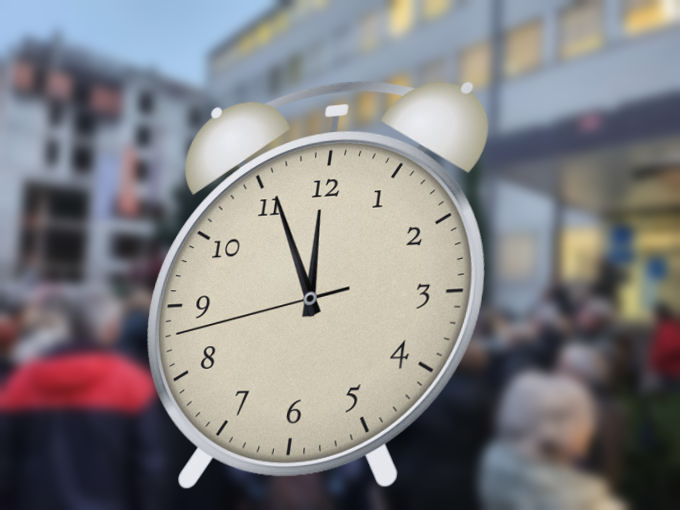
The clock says {"hour": 11, "minute": 55, "second": 43}
